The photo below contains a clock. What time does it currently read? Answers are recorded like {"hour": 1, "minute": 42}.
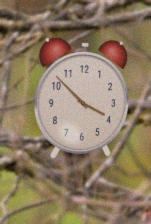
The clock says {"hour": 3, "minute": 52}
